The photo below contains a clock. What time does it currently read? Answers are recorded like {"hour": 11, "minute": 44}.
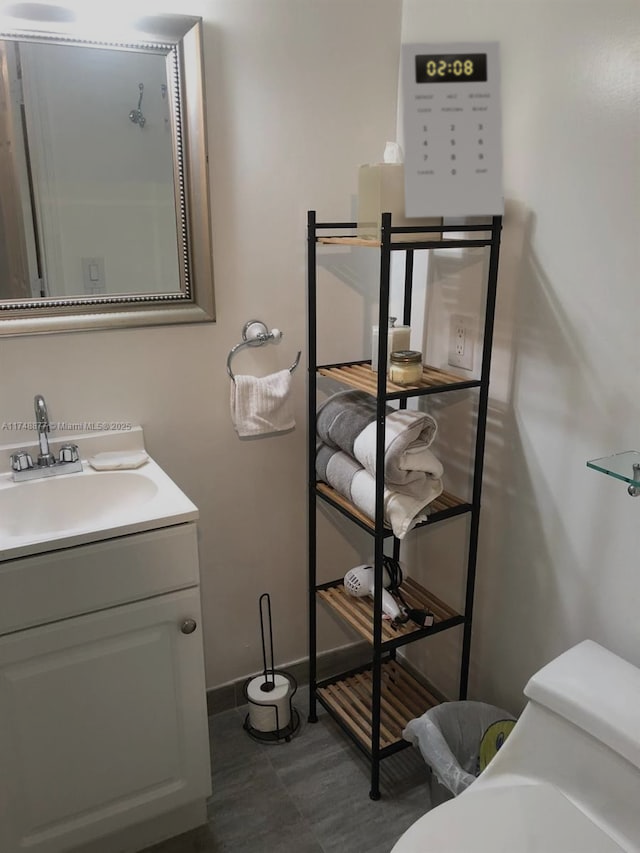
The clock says {"hour": 2, "minute": 8}
